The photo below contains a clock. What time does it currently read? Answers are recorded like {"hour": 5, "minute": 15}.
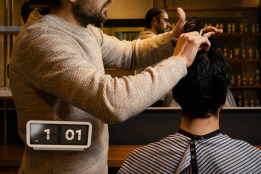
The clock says {"hour": 1, "minute": 1}
